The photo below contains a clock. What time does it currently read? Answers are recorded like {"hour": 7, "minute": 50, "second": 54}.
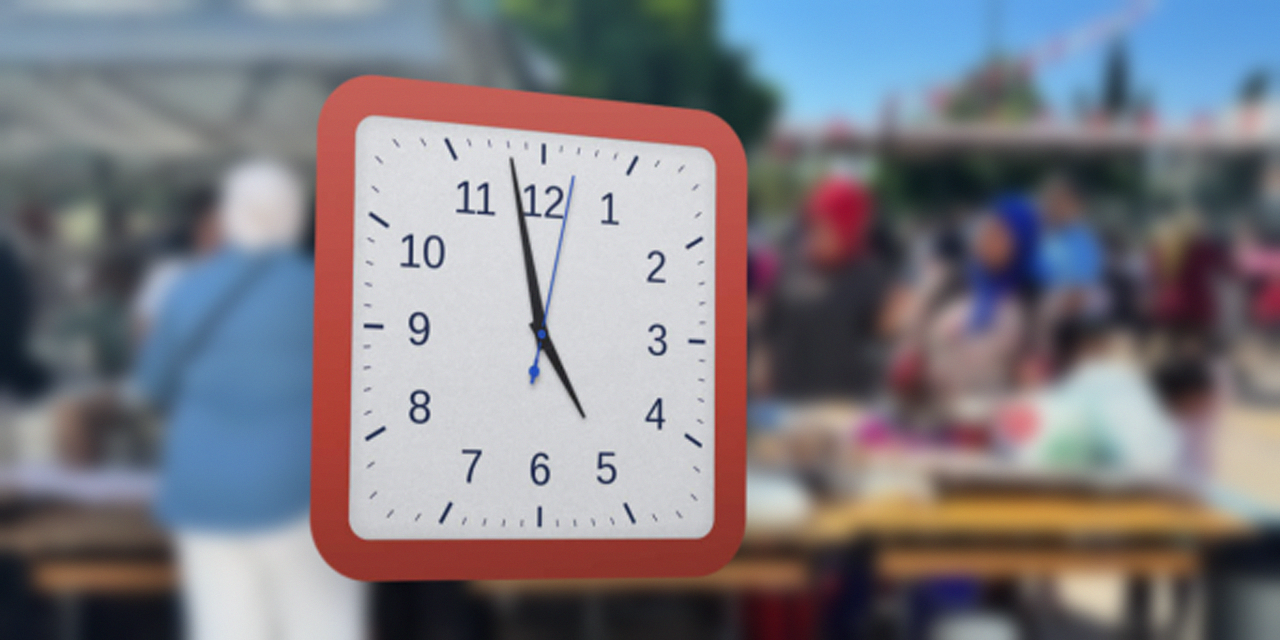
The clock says {"hour": 4, "minute": 58, "second": 2}
